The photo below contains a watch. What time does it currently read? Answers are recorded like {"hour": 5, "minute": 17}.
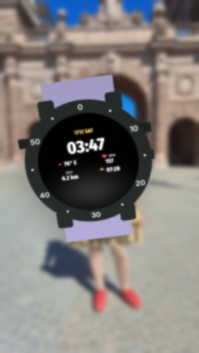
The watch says {"hour": 3, "minute": 47}
